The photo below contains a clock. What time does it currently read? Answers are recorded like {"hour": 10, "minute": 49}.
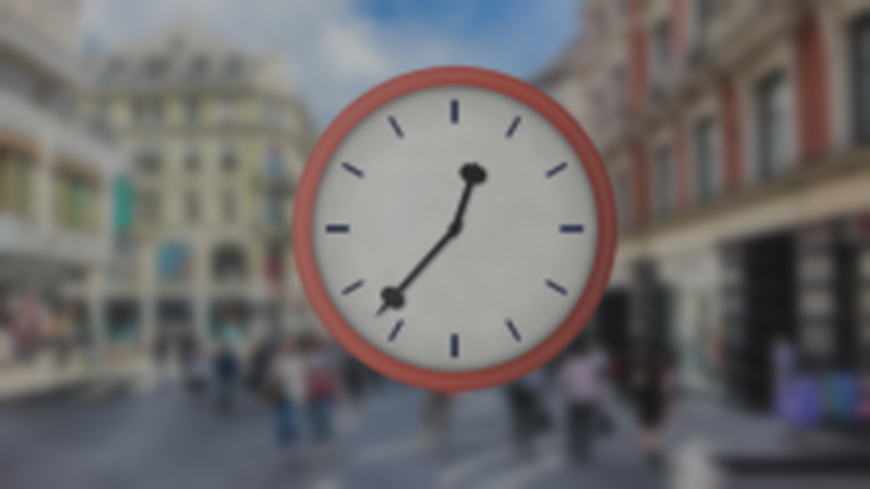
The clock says {"hour": 12, "minute": 37}
